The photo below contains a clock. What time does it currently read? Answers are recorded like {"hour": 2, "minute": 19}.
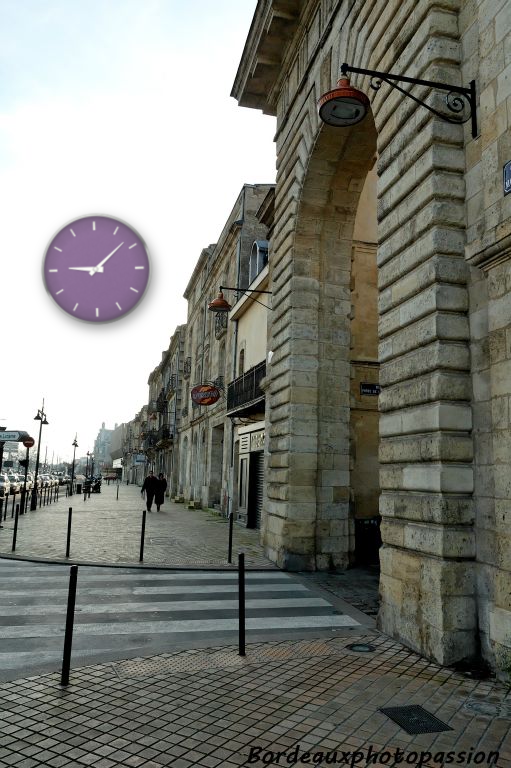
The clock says {"hour": 9, "minute": 8}
